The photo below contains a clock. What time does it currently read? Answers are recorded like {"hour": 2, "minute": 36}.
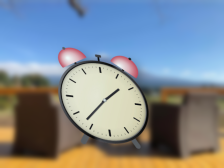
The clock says {"hour": 1, "minute": 37}
